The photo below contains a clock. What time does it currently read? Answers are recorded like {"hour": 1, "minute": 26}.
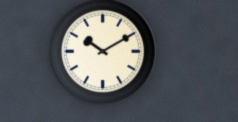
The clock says {"hour": 10, "minute": 10}
